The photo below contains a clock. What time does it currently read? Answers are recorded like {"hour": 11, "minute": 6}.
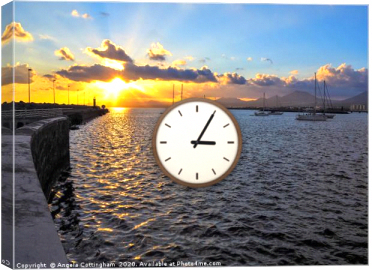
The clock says {"hour": 3, "minute": 5}
